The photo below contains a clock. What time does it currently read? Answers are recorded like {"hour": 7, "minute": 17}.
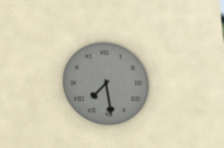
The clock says {"hour": 7, "minute": 29}
